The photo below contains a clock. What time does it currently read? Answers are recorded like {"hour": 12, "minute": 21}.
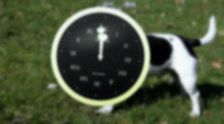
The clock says {"hour": 11, "minute": 59}
